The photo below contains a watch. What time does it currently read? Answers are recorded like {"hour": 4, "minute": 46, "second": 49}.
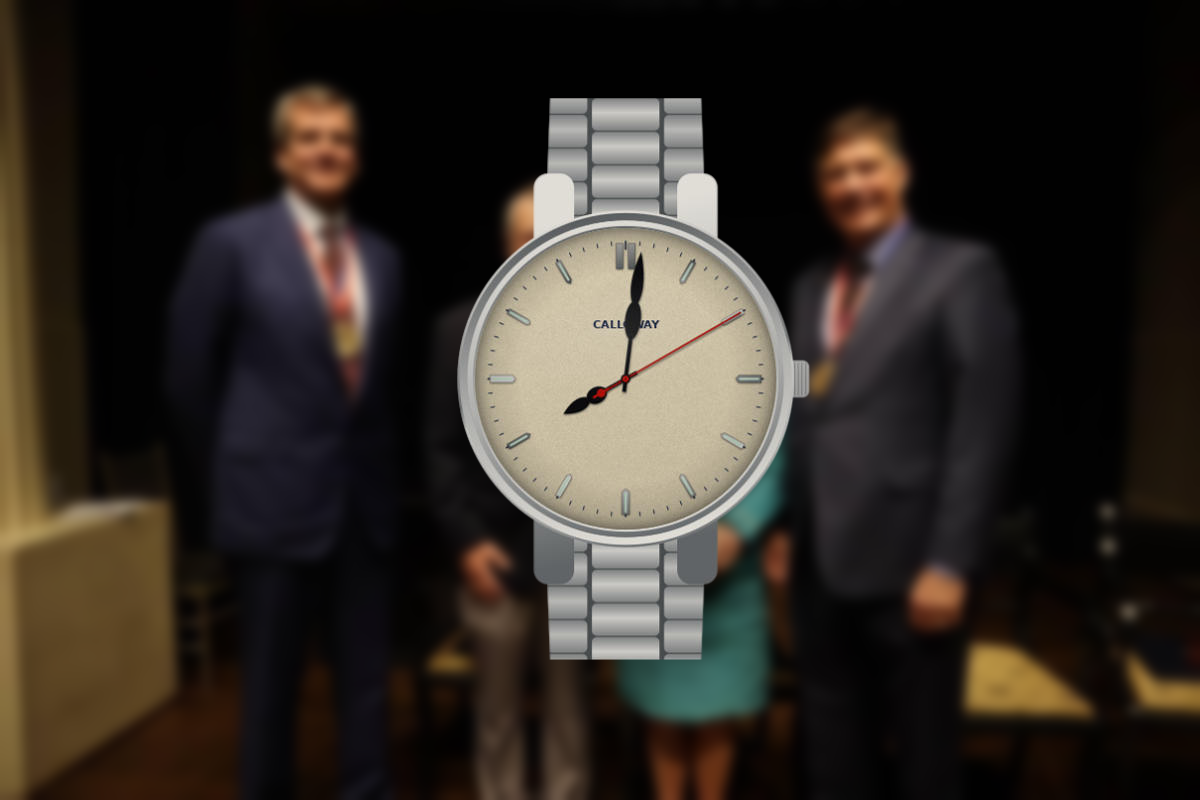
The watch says {"hour": 8, "minute": 1, "second": 10}
